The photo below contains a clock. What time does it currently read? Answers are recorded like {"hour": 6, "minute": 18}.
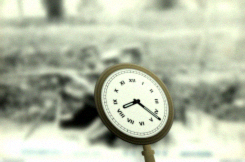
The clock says {"hour": 8, "minute": 22}
